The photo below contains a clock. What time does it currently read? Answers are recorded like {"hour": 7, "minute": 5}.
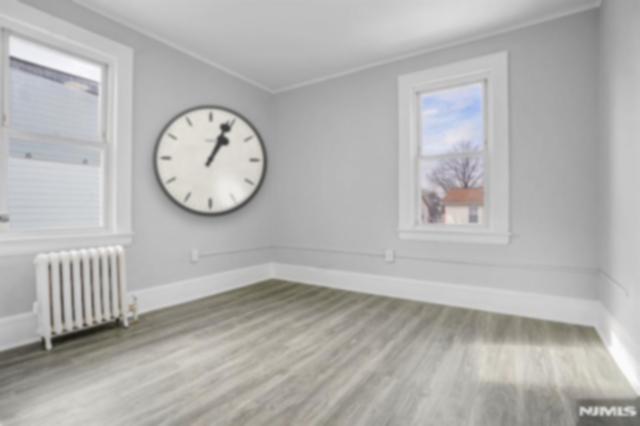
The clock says {"hour": 1, "minute": 4}
